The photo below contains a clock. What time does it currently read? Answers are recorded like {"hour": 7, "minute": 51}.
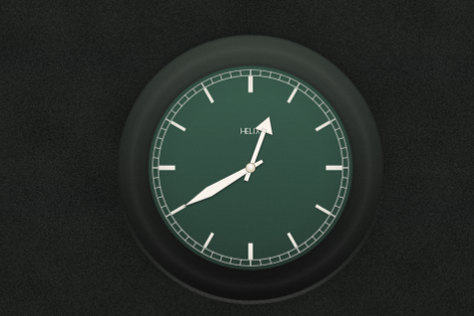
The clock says {"hour": 12, "minute": 40}
